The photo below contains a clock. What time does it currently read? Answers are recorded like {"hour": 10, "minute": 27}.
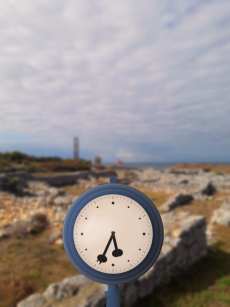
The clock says {"hour": 5, "minute": 34}
